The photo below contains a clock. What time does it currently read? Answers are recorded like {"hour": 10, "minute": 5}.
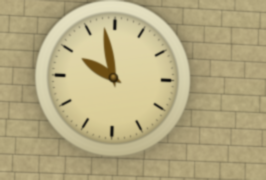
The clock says {"hour": 9, "minute": 58}
